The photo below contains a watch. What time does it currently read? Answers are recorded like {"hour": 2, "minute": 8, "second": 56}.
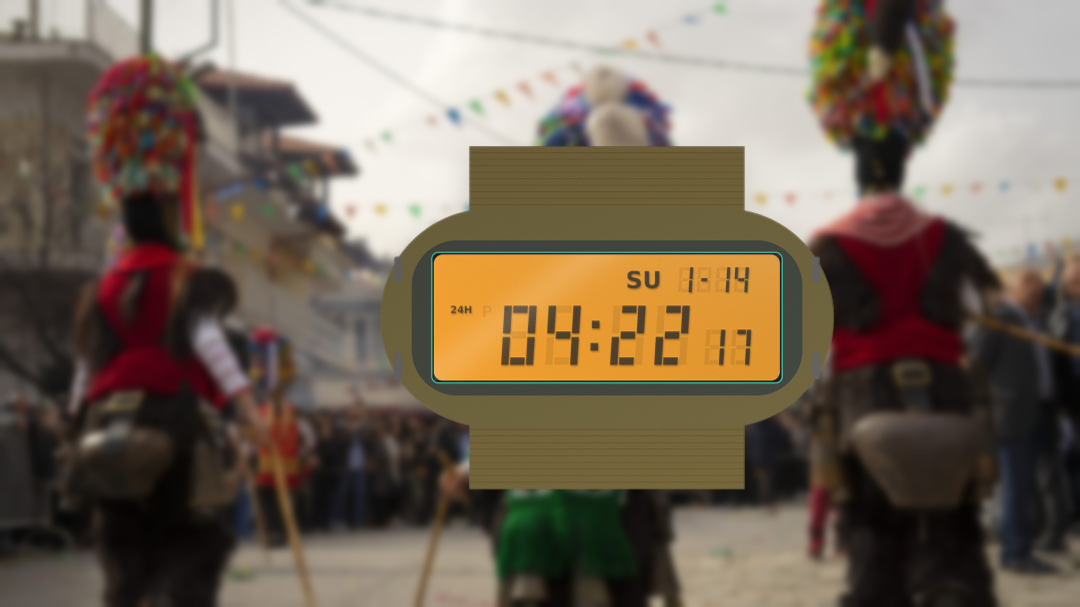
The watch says {"hour": 4, "minute": 22, "second": 17}
